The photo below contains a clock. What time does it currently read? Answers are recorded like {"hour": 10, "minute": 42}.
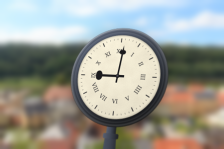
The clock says {"hour": 9, "minute": 1}
